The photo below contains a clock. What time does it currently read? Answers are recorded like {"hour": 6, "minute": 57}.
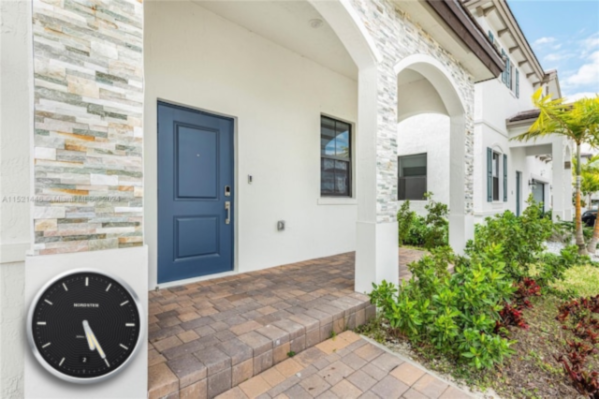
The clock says {"hour": 5, "minute": 25}
